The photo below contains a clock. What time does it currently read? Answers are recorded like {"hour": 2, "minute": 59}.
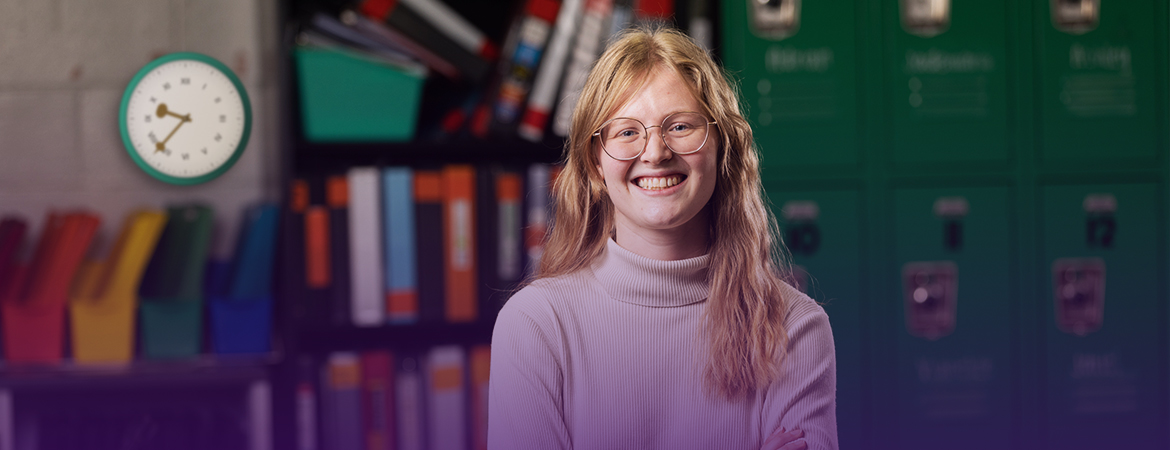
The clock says {"hour": 9, "minute": 37}
